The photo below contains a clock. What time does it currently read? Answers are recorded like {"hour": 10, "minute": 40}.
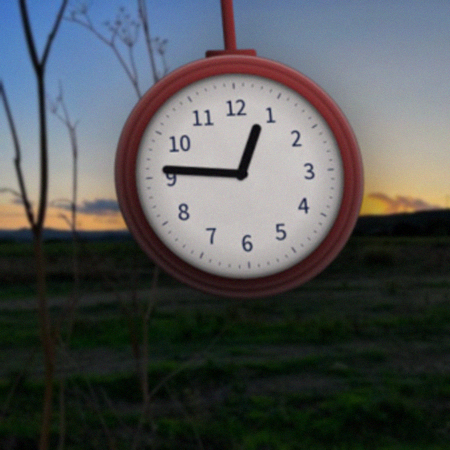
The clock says {"hour": 12, "minute": 46}
